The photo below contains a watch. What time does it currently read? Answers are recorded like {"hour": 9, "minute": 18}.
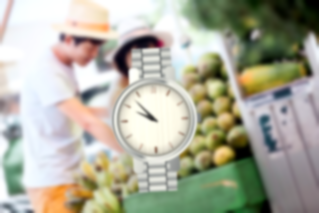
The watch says {"hour": 9, "minute": 53}
